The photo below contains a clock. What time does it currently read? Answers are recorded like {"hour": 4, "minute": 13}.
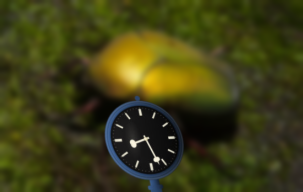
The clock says {"hour": 8, "minute": 27}
